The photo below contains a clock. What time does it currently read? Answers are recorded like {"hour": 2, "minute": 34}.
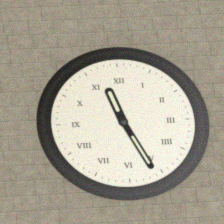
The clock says {"hour": 11, "minute": 26}
